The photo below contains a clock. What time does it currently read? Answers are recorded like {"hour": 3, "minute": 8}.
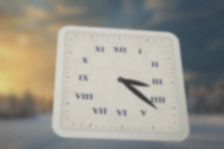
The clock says {"hour": 3, "minute": 22}
